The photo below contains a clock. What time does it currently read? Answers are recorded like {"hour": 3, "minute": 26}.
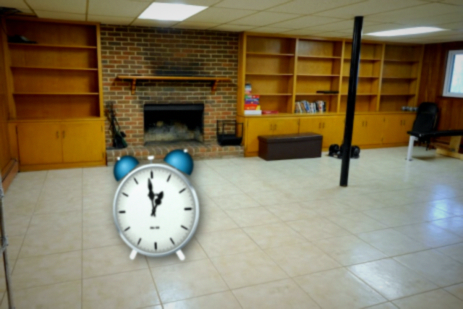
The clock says {"hour": 12, "minute": 59}
